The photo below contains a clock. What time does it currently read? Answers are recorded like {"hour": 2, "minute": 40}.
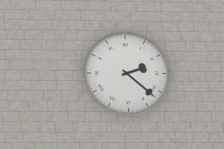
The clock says {"hour": 2, "minute": 22}
